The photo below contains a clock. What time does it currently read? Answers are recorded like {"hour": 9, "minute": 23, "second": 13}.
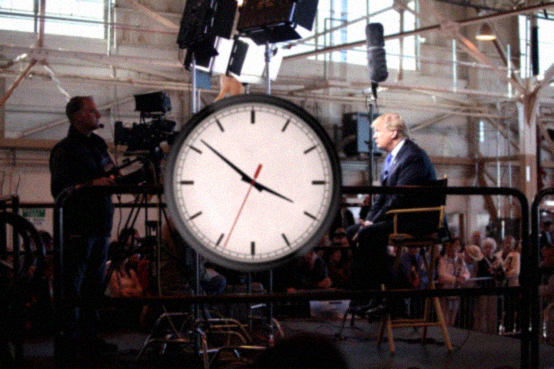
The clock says {"hour": 3, "minute": 51, "second": 34}
